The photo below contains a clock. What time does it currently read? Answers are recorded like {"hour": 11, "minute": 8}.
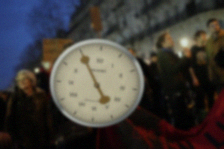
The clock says {"hour": 4, "minute": 55}
